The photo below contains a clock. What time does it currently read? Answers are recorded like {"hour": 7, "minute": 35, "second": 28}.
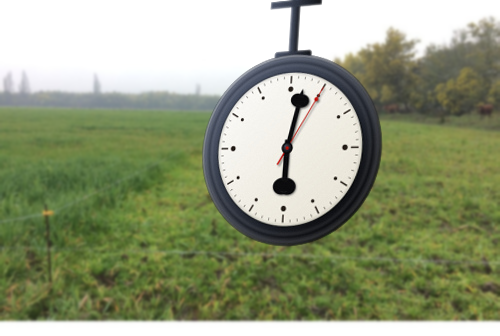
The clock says {"hour": 6, "minute": 2, "second": 5}
